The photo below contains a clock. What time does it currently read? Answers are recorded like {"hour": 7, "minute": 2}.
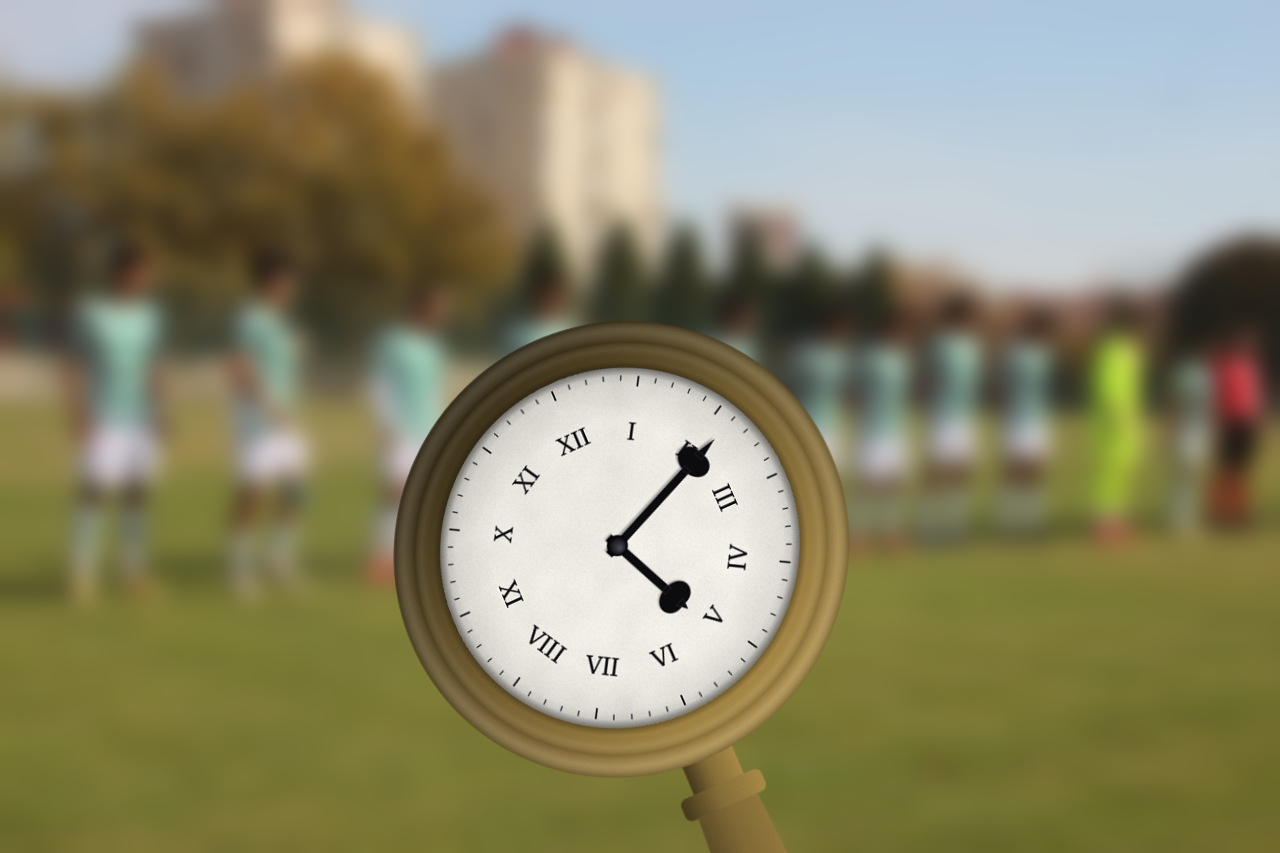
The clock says {"hour": 5, "minute": 11}
